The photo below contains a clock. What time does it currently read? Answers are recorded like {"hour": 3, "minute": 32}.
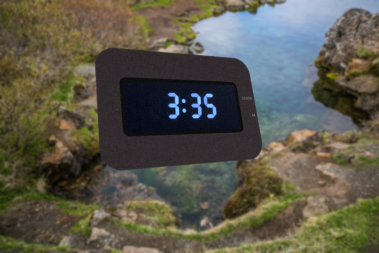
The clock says {"hour": 3, "minute": 35}
